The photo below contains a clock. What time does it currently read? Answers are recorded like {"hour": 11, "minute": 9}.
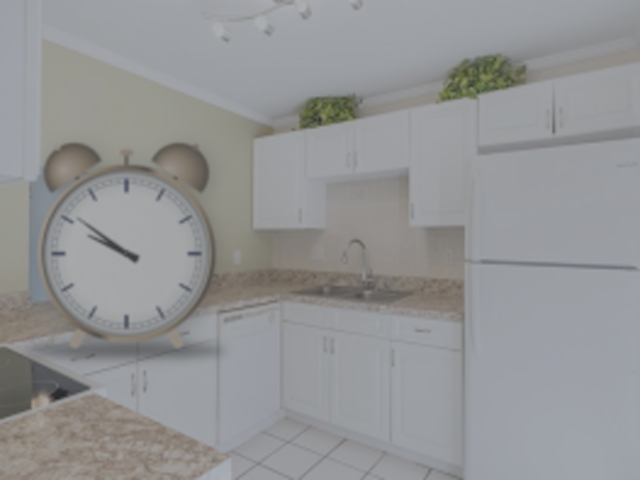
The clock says {"hour": 9, "minute": 51}
